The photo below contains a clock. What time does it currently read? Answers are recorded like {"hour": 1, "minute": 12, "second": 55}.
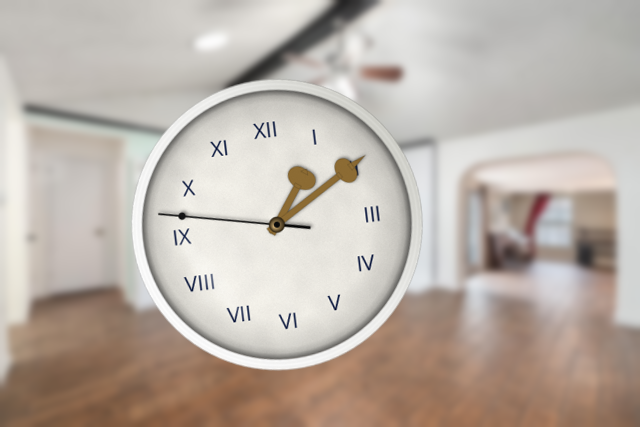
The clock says {"hour": 1, "minute": 9, "second": 47}
